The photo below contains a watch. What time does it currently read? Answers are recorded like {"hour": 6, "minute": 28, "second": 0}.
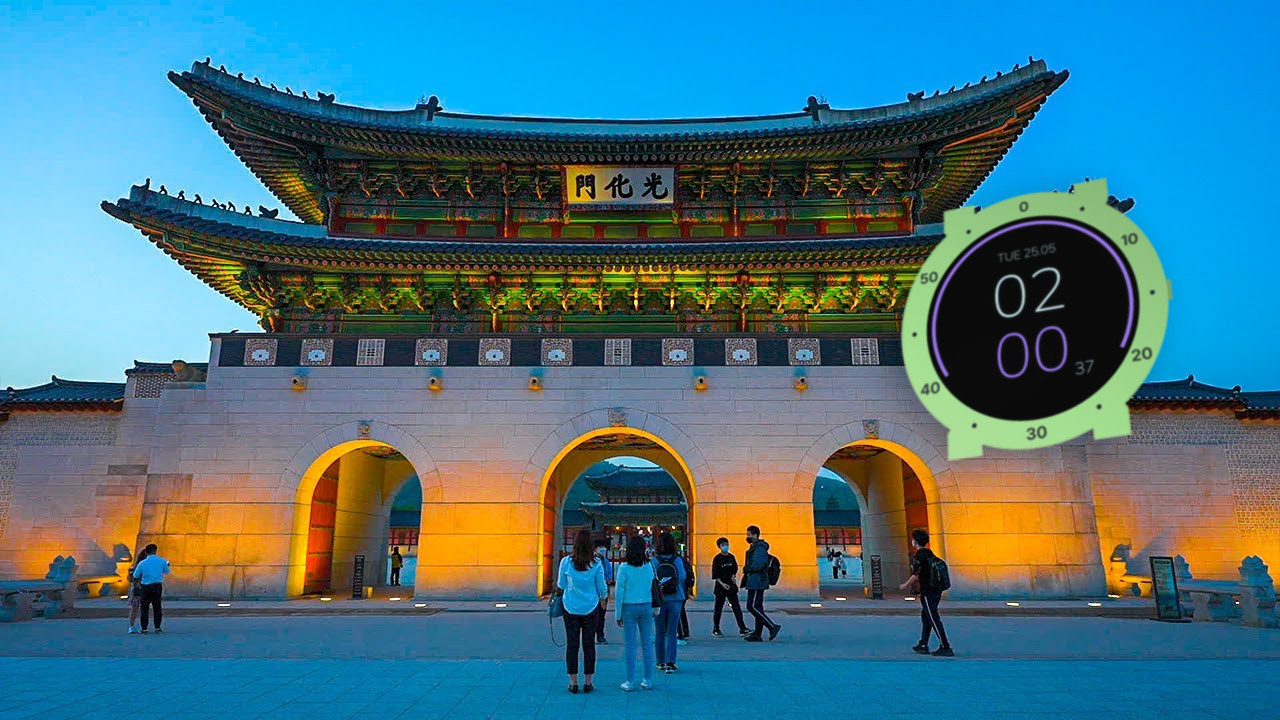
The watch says {"hour": 2, "minute": 0, "second": 37}
